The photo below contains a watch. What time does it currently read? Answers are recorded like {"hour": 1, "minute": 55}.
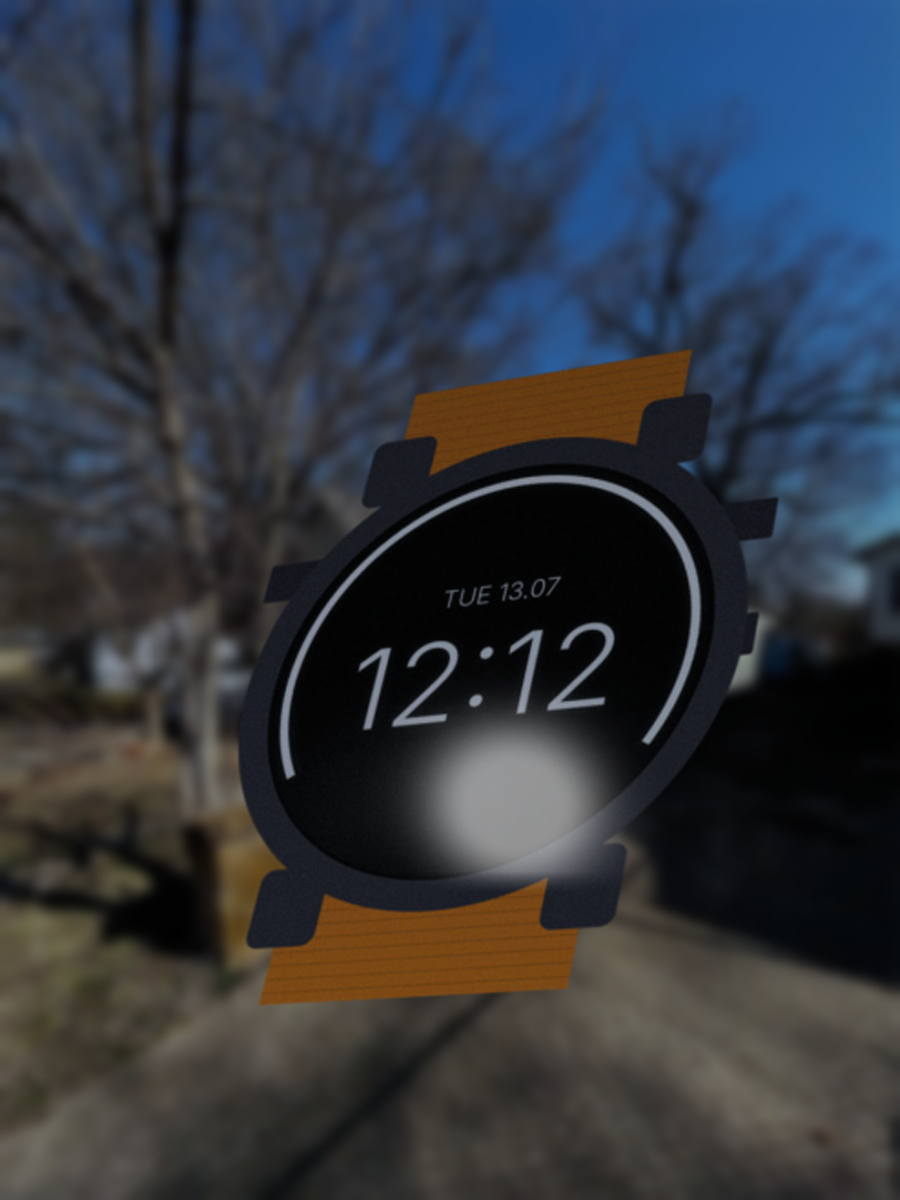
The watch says {"hour": 12, "minute": 12}
